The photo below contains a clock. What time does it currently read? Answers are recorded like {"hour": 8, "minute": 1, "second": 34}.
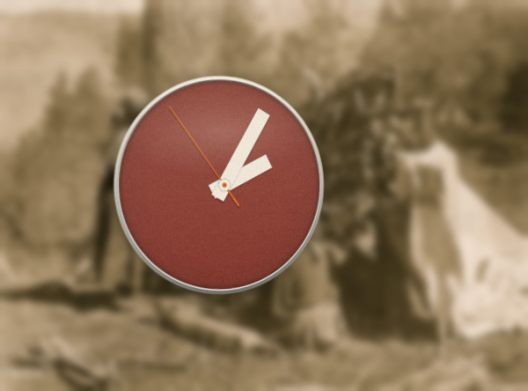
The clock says {"hour": 2, "minute": 4, "second": 54}
